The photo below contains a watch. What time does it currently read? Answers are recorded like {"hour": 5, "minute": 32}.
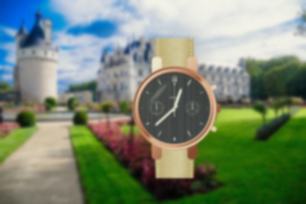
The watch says {"hour": 12, "minute": 38}
